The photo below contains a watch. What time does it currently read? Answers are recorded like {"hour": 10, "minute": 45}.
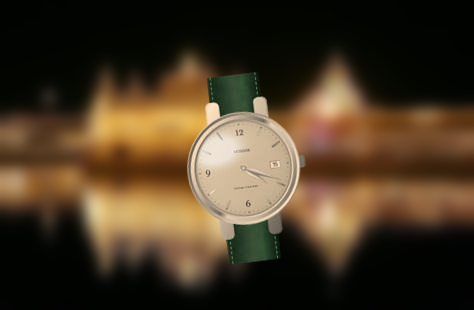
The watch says {"hour": 4, "minute": 19}
